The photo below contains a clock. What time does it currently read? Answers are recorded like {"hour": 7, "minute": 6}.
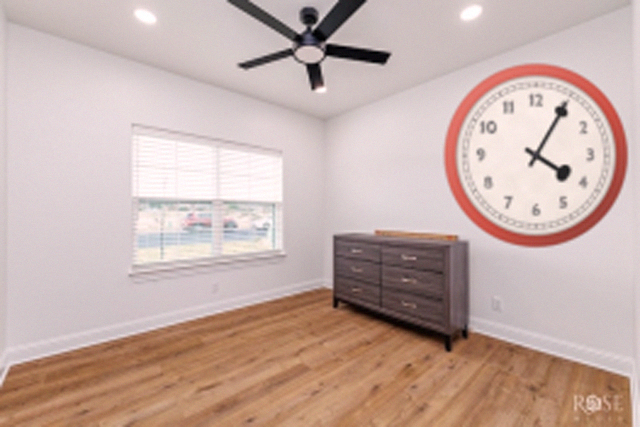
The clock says {"hour": 4, "minute": 5}
